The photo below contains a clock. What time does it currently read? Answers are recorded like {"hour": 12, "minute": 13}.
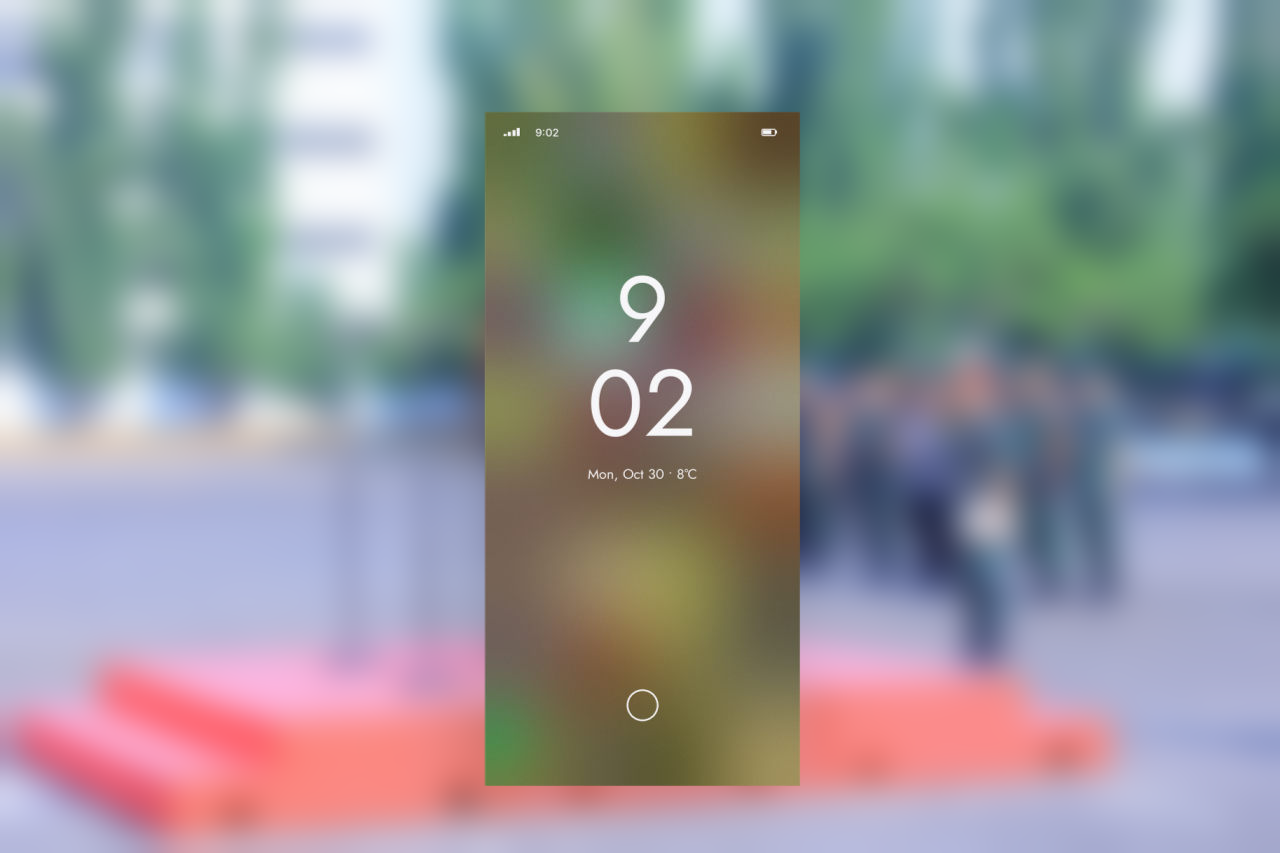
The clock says {"hour": 9, "minute": 2}
